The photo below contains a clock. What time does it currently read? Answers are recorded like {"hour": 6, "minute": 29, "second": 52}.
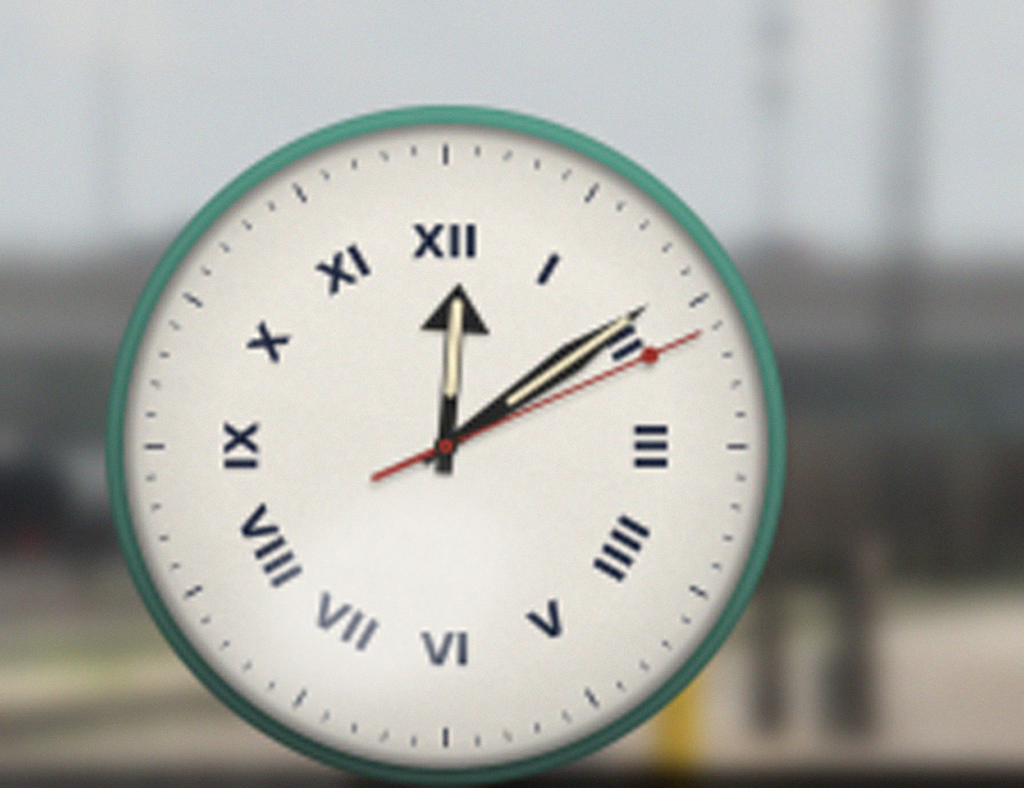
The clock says {"hour": 12, "minute": 9, "second": 11}
